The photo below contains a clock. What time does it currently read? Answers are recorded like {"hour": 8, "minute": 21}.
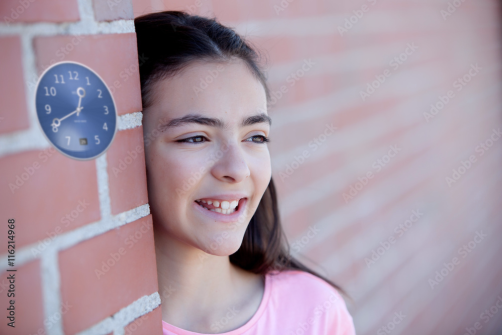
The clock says {"hour": 12, "minute": 41}
